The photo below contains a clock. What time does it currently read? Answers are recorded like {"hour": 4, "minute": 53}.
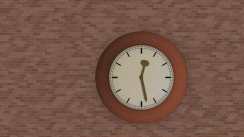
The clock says {"hour": 12, "minute": 28}
